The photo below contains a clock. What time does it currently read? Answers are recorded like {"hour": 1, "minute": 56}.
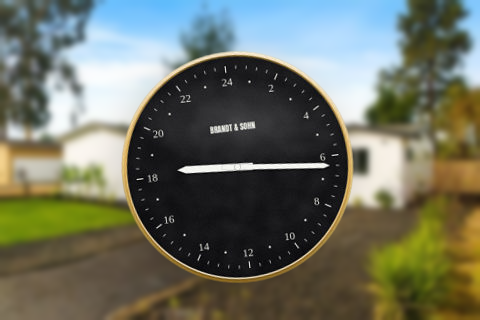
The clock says {"hour": 18, "minute": 16}
